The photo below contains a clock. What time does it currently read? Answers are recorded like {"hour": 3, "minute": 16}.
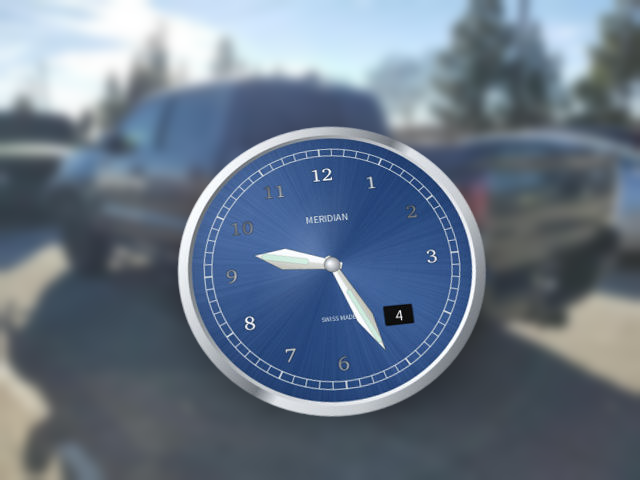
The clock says {"hour": 9, "minute": 26}
